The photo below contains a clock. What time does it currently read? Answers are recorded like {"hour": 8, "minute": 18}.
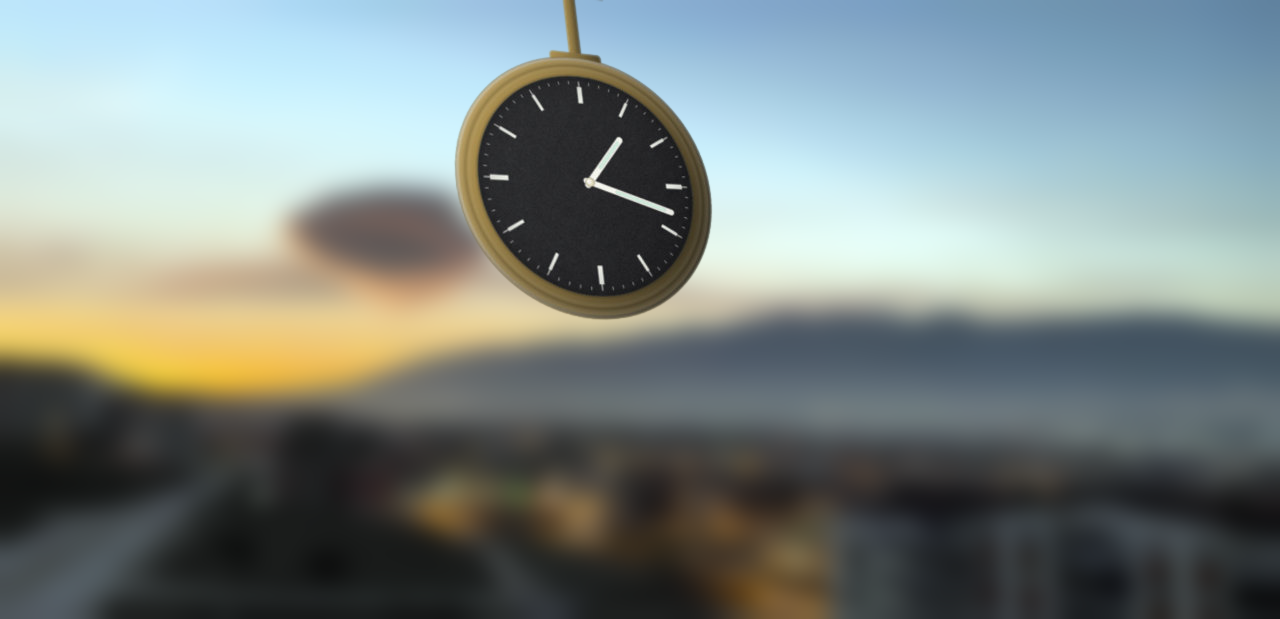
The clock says {"hour": 1, "minute": 18}
